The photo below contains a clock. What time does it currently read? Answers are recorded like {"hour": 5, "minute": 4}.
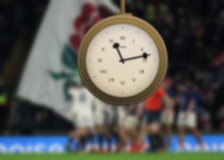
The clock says {"hour": 11, "minute": 13}
